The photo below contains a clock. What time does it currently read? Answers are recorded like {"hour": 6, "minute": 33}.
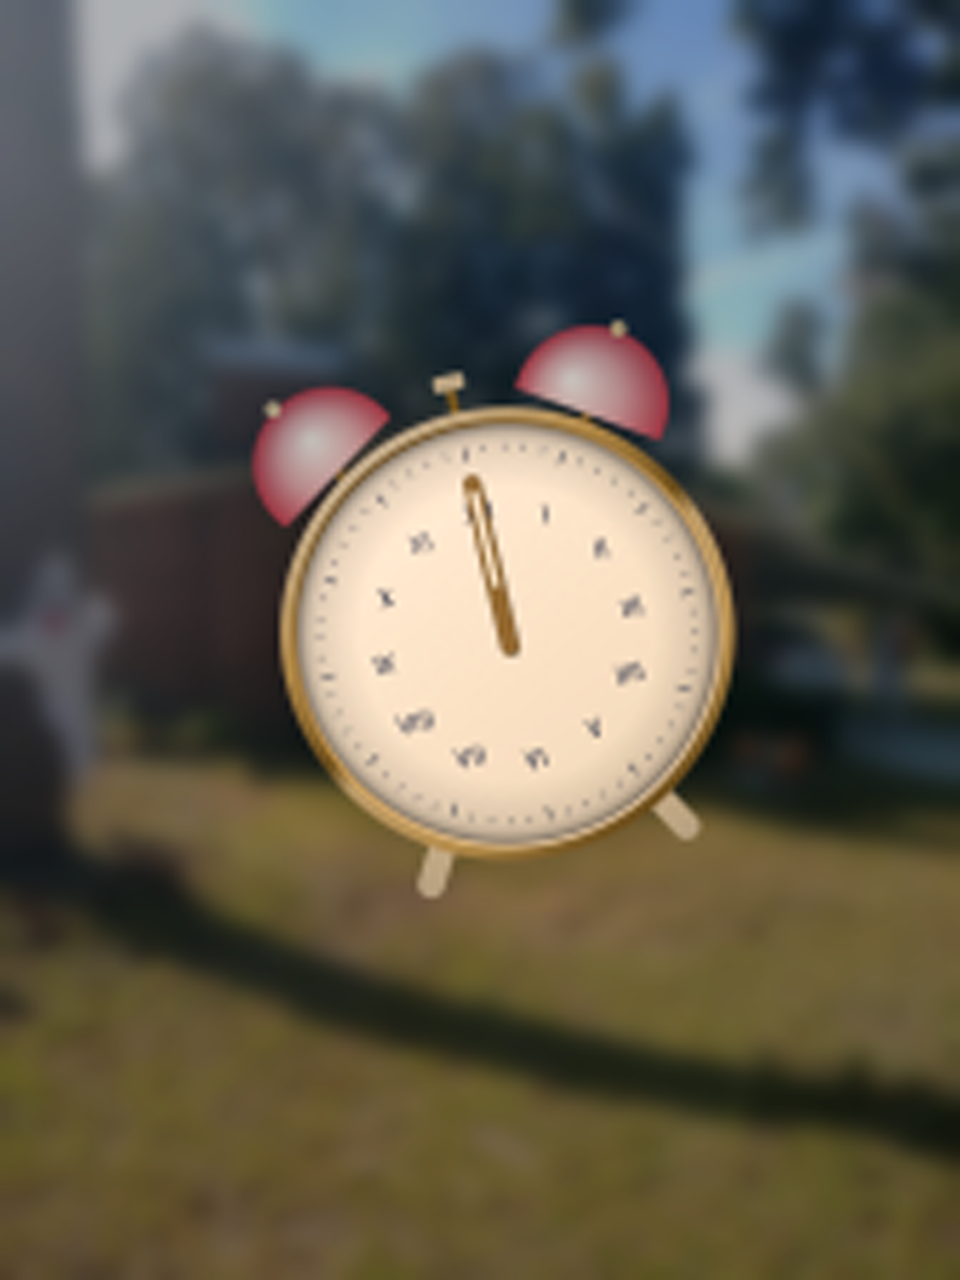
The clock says {"hour": 12, "minute": 0}
